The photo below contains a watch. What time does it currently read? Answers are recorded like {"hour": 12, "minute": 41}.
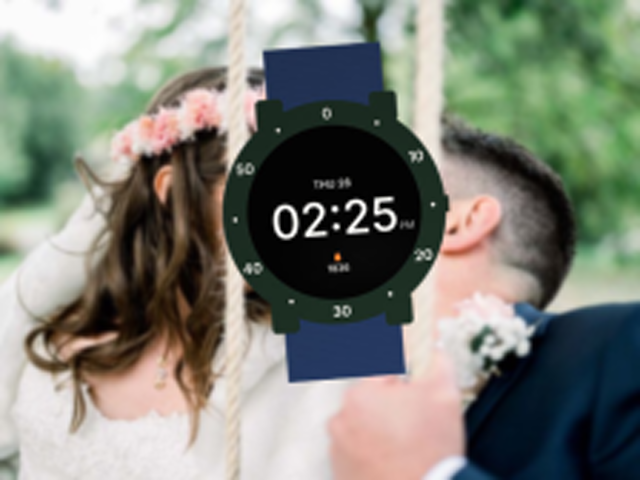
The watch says {"hour": 2, "minute": 25}
